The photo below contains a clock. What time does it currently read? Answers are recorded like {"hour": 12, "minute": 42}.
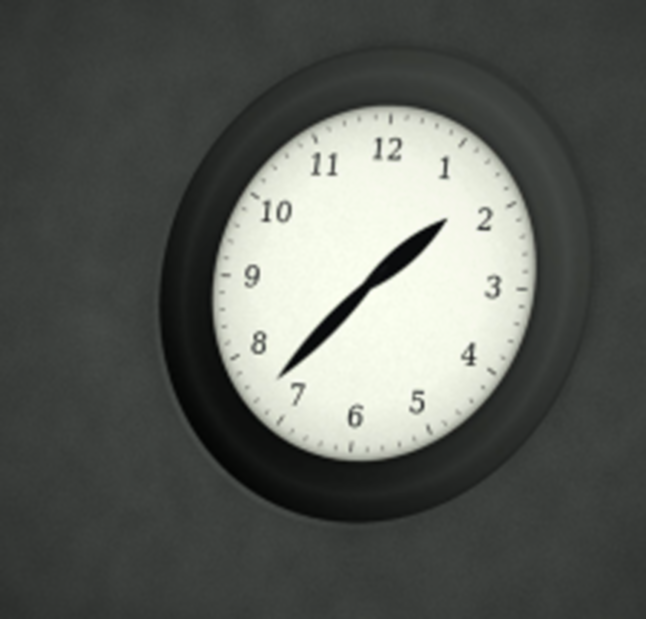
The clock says {"hour": 1, "minute": 37}
